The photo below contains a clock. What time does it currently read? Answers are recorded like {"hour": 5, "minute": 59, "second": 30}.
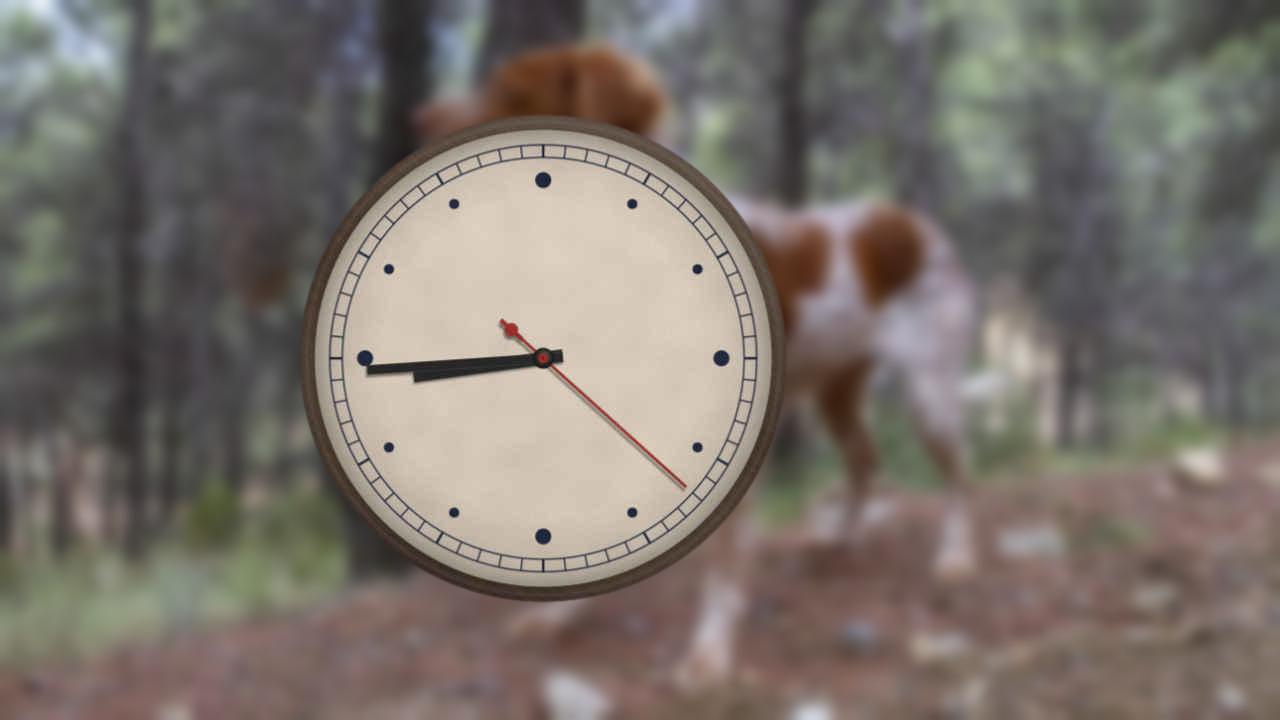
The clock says {"hour": 8, "minute": 44, "second": 22}
